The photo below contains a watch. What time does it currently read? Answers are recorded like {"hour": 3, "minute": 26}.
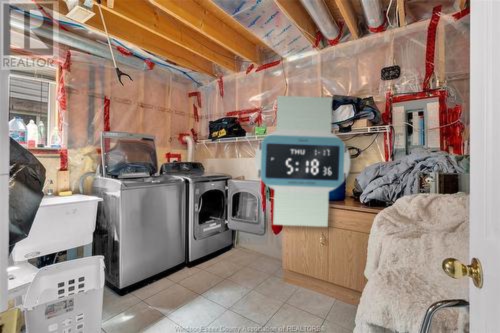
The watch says {"hour": 5, "minute": 18}
